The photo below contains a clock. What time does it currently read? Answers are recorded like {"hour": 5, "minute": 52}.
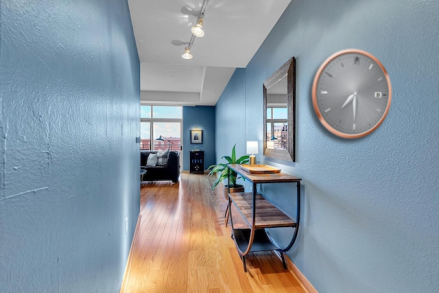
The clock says {"hour": 7, "minute": 30}
